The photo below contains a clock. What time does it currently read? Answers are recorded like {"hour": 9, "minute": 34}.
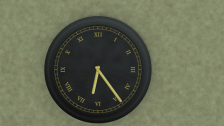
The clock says {"hour": 6, "minute": 24}
